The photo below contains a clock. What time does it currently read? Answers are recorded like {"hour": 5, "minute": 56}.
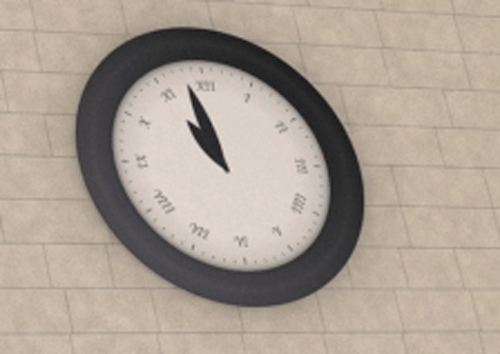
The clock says {"hour": 10, "minute": 58}
